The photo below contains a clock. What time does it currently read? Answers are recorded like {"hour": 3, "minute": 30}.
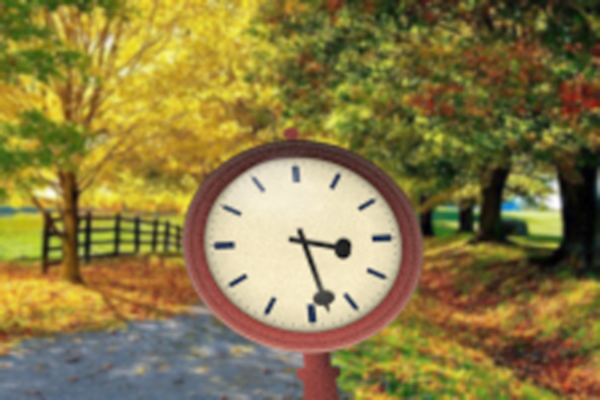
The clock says {"hour": 3, "minute": 28}
